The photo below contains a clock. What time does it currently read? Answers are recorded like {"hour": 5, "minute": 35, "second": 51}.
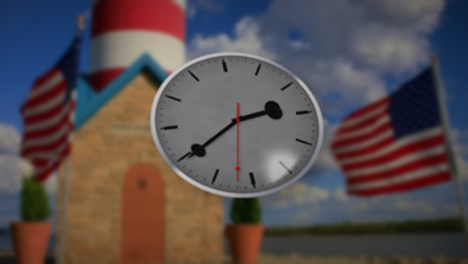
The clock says {"hour": 2, "minute": 39, "second": 32}
